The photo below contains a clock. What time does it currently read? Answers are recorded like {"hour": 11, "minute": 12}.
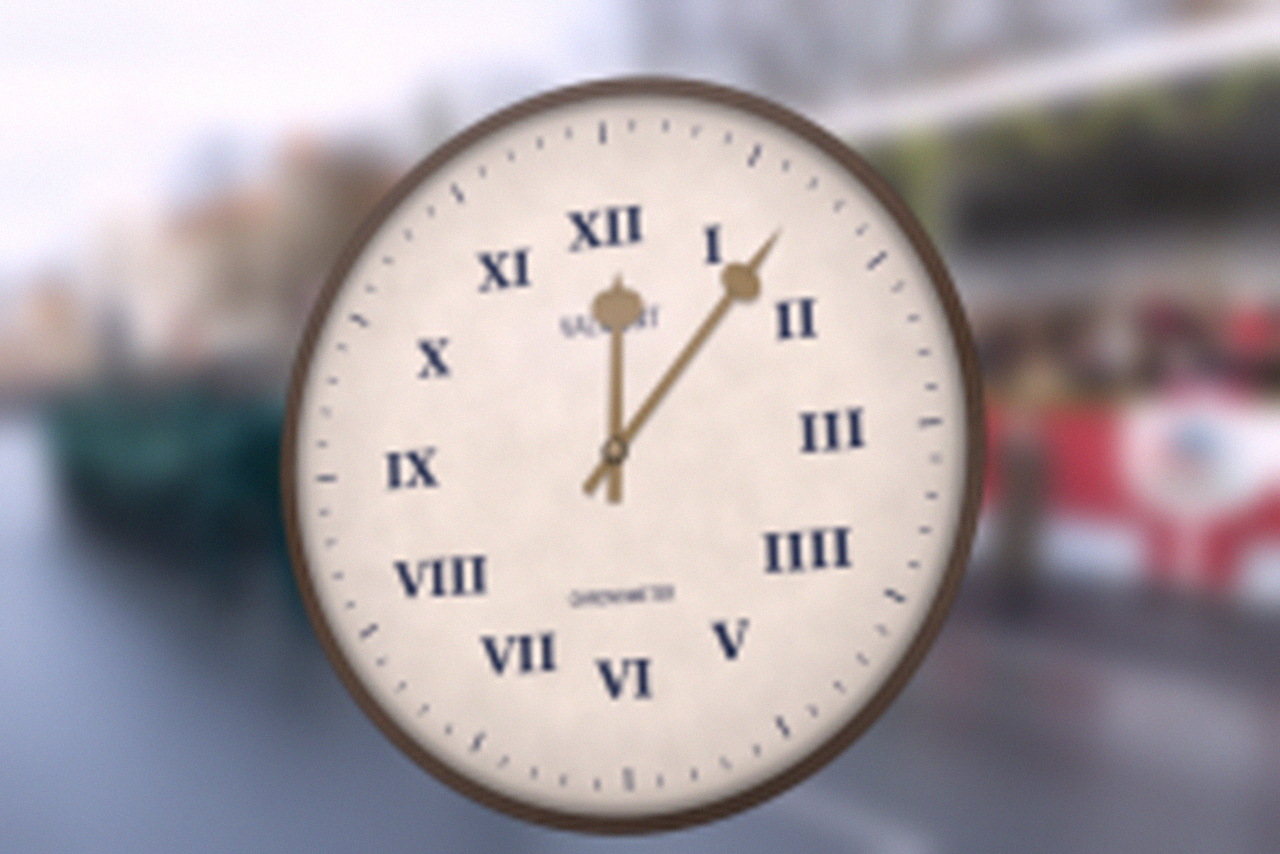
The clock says {"hour": 12, "minute": 7}
